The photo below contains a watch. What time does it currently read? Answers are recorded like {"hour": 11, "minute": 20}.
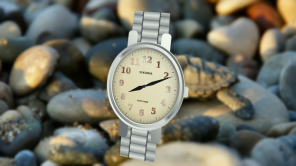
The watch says {"hour": 8, "minute": 11}
